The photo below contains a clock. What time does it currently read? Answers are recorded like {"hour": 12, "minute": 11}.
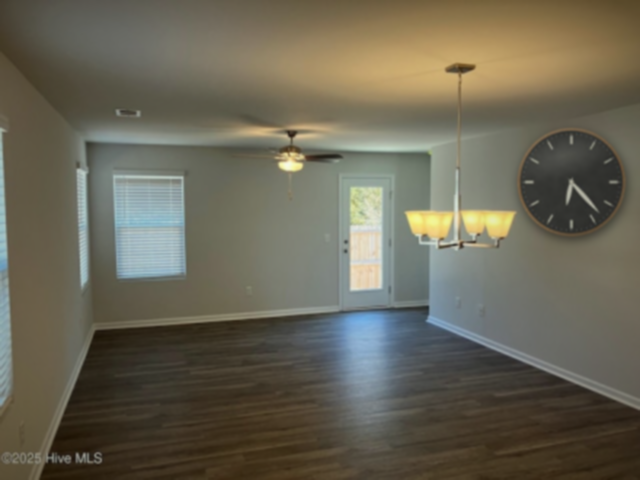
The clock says {"hour": 6, "minute": 23}
